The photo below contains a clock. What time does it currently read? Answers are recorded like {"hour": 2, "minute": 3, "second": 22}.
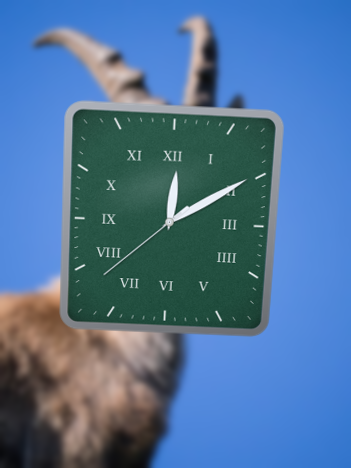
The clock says {"hour": 12, "minute": 9, "second": 38}
